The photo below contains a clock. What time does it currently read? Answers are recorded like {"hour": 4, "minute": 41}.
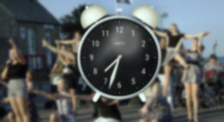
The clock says {"hour": 7, "minute": 33}
